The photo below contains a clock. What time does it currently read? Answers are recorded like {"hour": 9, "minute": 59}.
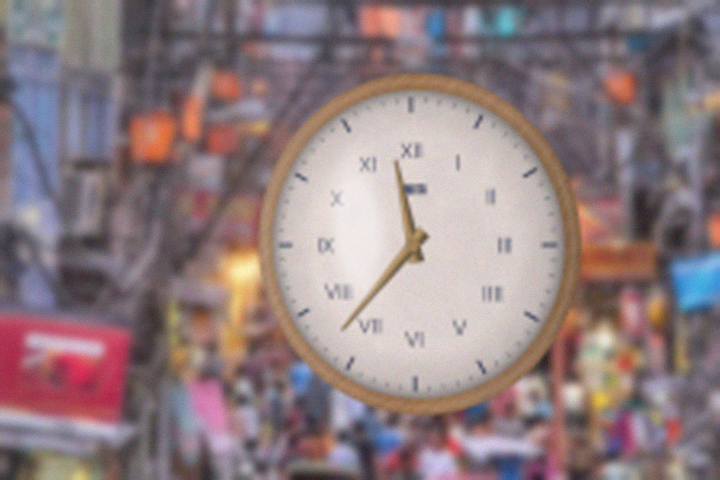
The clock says {"hour": 11, "minute": 37}
